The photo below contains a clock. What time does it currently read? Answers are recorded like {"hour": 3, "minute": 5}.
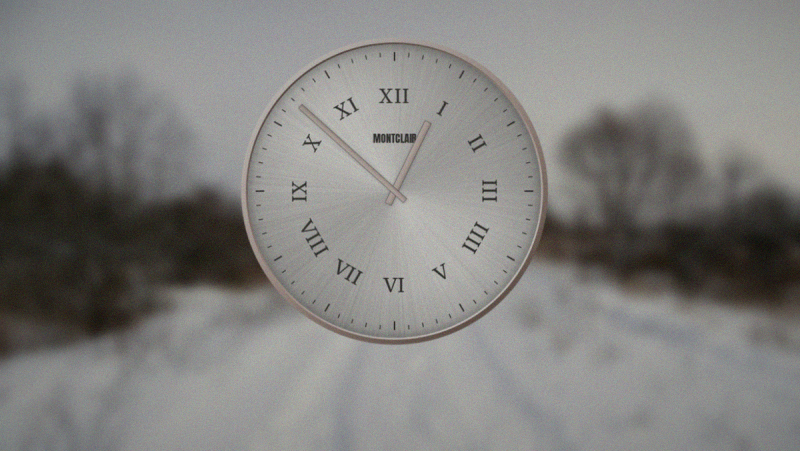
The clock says {"hour": 12, "minute": 52}
